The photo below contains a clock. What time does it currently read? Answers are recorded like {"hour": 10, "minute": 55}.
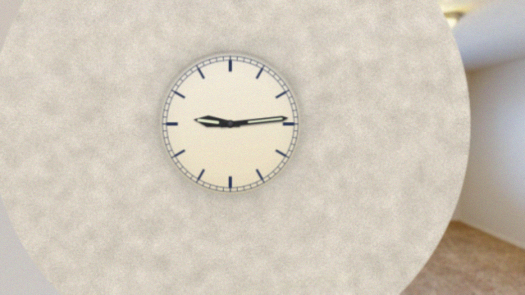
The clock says {"hour": 9, "minute": 14}
